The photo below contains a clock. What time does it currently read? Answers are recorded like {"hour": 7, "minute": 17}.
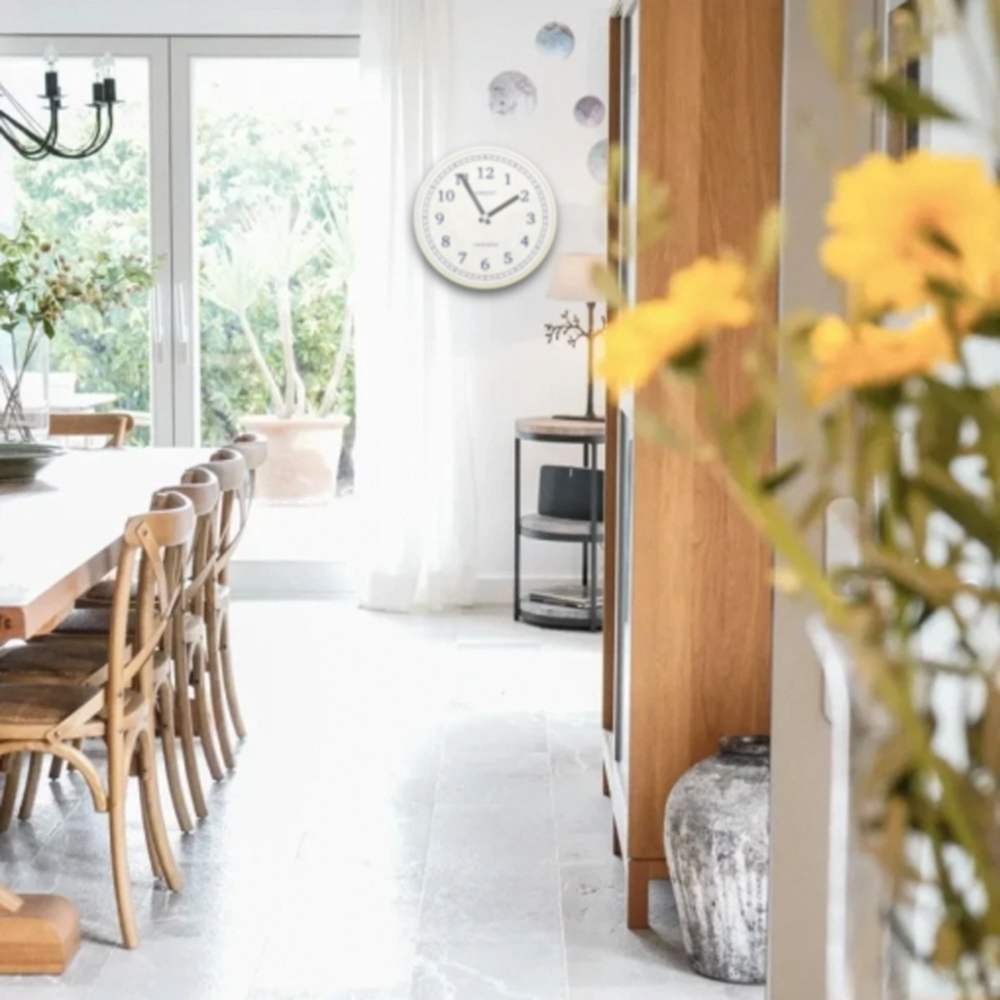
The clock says {"hour": 1, "minute": 55}
